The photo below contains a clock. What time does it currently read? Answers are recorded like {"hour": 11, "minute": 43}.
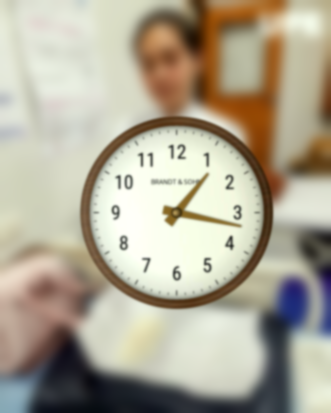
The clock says {"hour": 1, "minute": 17}
